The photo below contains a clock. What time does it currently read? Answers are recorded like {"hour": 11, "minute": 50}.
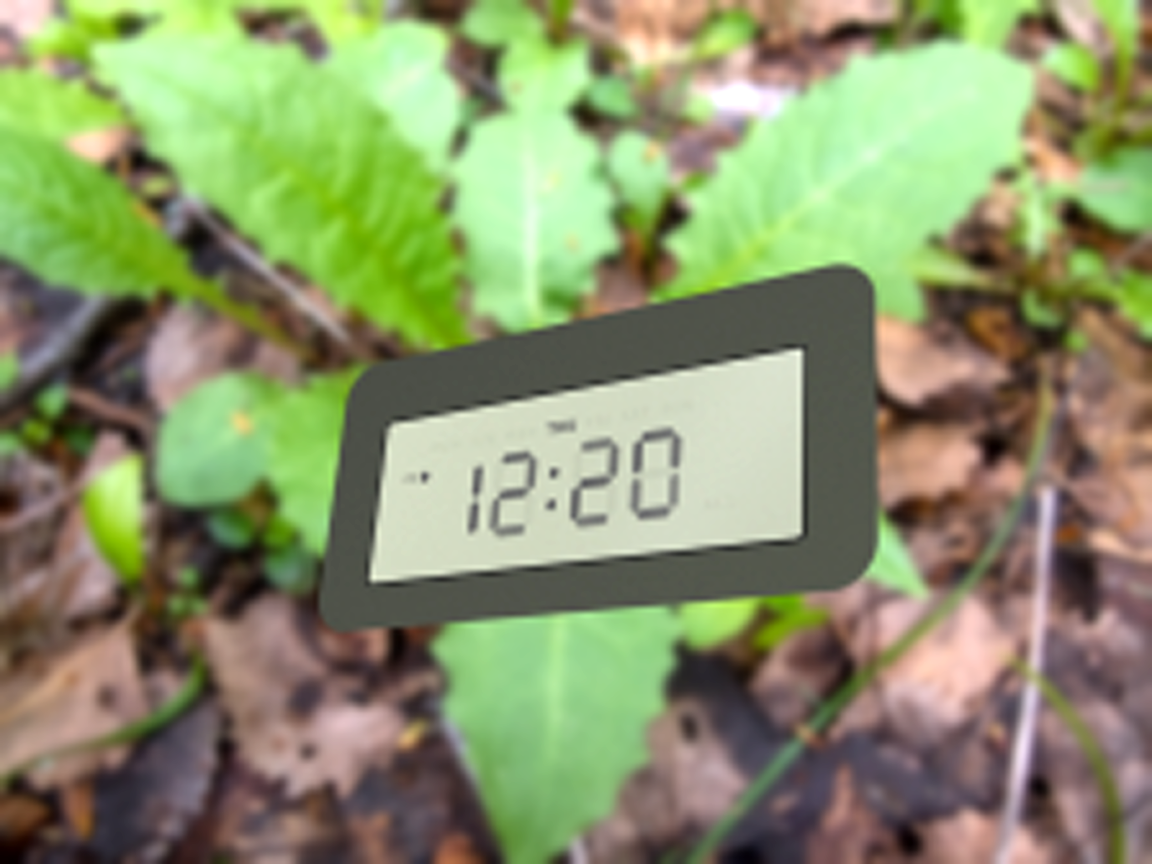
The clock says {"hour": 12, "minute": 20}
